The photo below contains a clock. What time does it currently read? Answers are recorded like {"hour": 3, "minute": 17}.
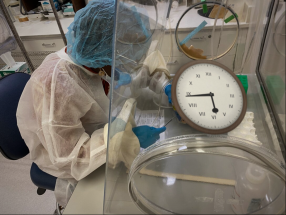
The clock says {"hour": 5, "minute": 44}
